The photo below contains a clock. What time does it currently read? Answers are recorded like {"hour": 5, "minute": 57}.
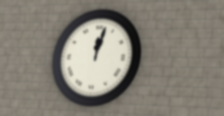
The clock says {"hour": 12, "minute": 2}
